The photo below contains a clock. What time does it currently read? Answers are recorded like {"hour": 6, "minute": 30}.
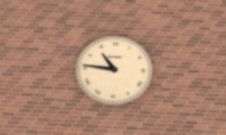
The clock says {"hour": 10, "minute": 46}
